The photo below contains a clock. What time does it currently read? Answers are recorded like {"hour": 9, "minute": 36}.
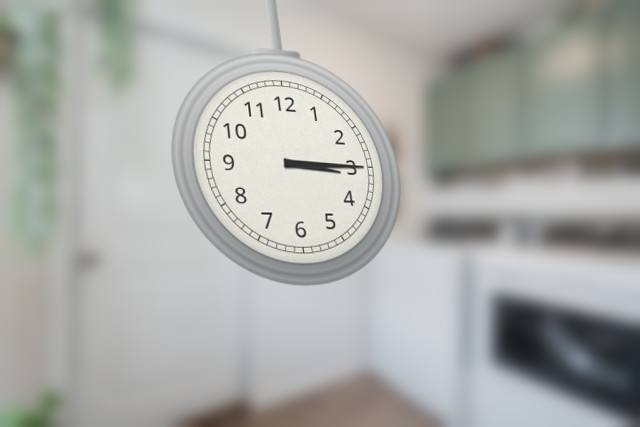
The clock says {"hour": 3, "minute": 15}
